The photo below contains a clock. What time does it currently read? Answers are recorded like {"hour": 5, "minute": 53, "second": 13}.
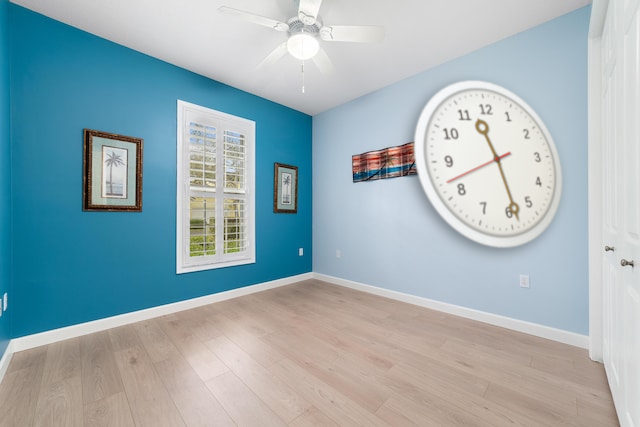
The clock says {"hour": 11, "minute": 28, "second": 42}
